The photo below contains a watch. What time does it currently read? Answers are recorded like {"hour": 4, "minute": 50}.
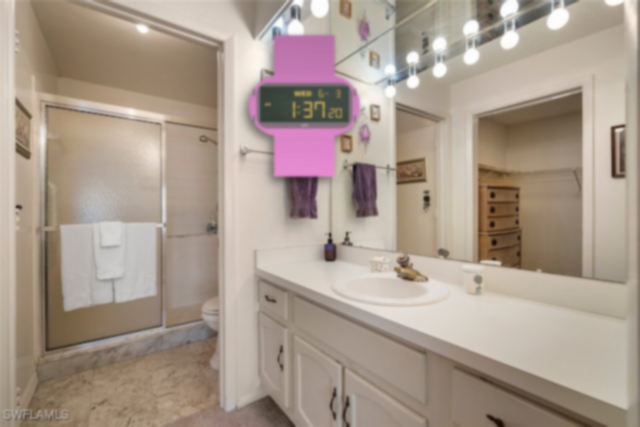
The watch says {"hour": 1, "minute": 37}
